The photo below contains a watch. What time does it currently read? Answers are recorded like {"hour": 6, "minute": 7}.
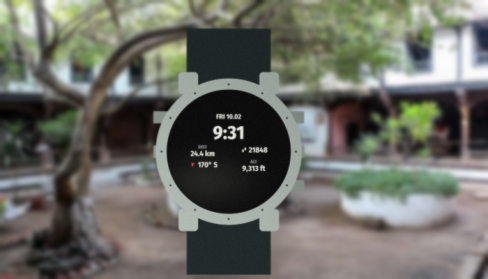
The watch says {"hour": 9, "minute": 31}
